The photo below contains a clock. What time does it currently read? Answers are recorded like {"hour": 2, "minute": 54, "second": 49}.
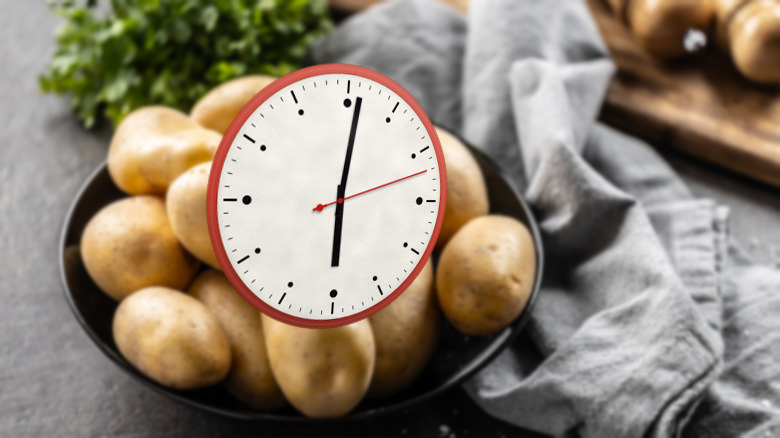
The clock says {"hour": 6, "minute": 1, "second": 12}
